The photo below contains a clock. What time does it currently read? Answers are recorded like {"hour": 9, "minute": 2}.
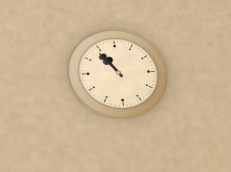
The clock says {"hour": 10, "minute": 54}
